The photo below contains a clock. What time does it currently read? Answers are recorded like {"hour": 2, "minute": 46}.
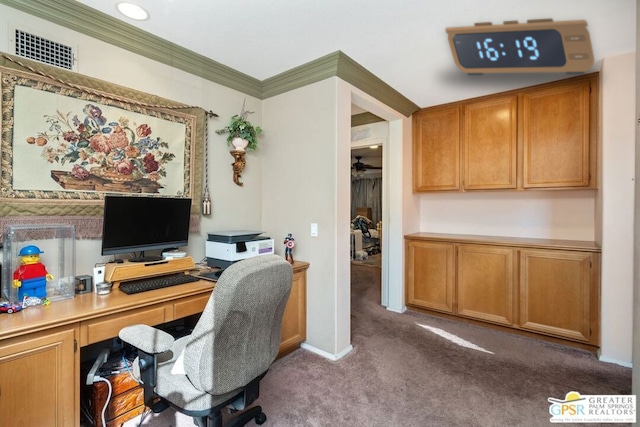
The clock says {"hour": 16, "minute": 19}
